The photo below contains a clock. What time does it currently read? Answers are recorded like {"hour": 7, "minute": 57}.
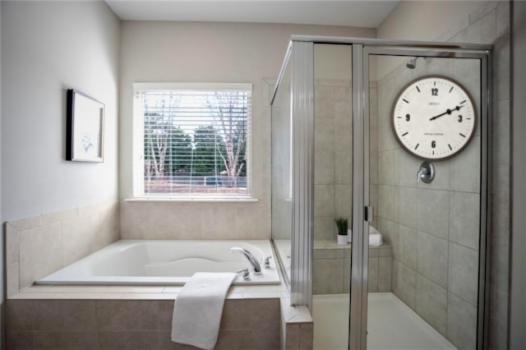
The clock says {"hour": 2, "minute": 11}
